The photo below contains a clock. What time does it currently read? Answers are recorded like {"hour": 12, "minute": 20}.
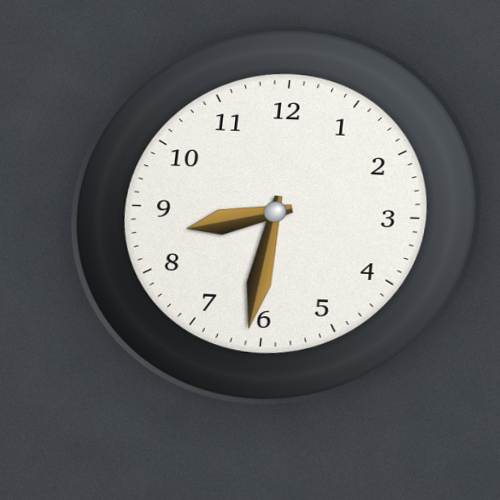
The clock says {"hour": 8, "minute": 31}
